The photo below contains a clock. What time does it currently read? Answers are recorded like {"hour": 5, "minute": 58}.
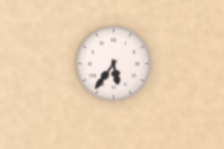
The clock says {"hour": 5, "minute": 36}
